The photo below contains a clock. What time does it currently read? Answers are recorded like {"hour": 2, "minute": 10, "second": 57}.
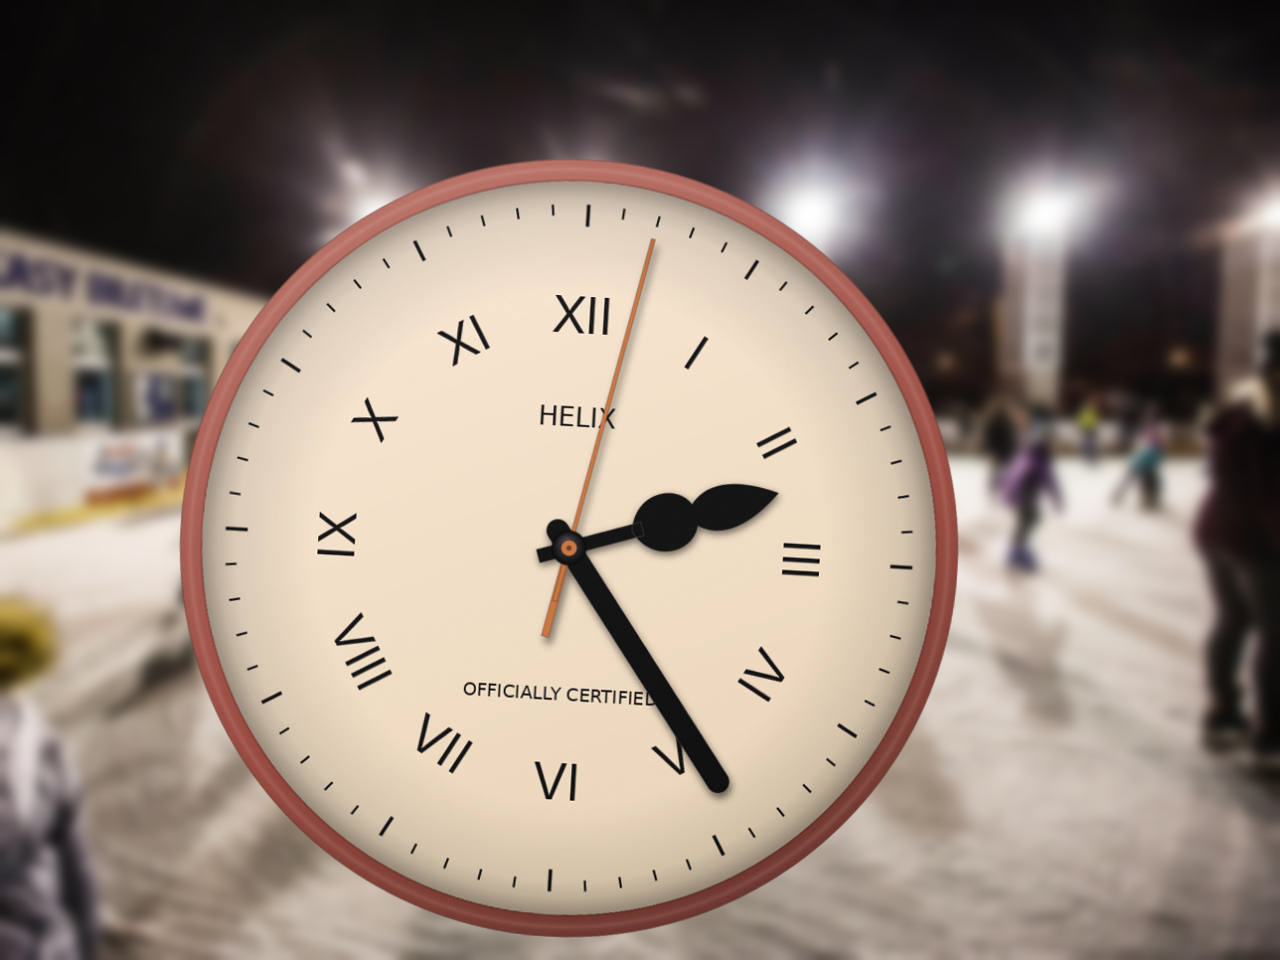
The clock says {"hour": 2, "minute": 24, "second": 2}
